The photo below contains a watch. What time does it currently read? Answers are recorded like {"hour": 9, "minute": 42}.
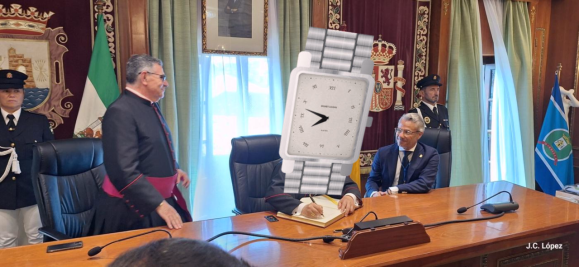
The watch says {"hour": 7, "minute": 48}
